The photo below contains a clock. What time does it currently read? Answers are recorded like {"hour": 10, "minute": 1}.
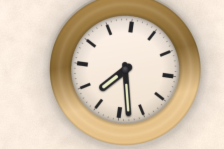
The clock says {"hour": 7, "minute": 28}
